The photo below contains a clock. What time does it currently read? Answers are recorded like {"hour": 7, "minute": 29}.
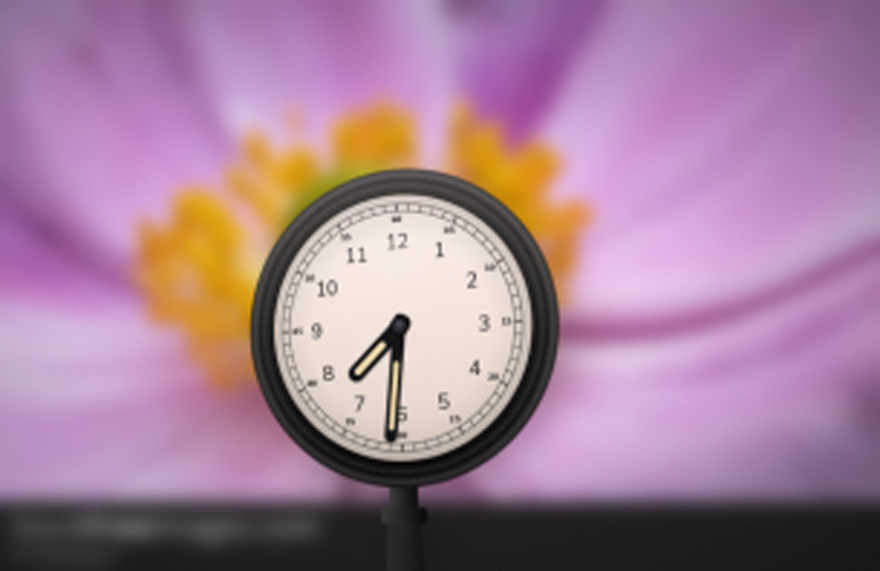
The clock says {"hour": 7, "minute": 31}
